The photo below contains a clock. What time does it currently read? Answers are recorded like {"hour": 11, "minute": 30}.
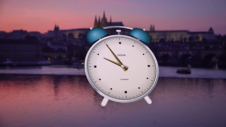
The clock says {"hour": 9, "minute": 55}
